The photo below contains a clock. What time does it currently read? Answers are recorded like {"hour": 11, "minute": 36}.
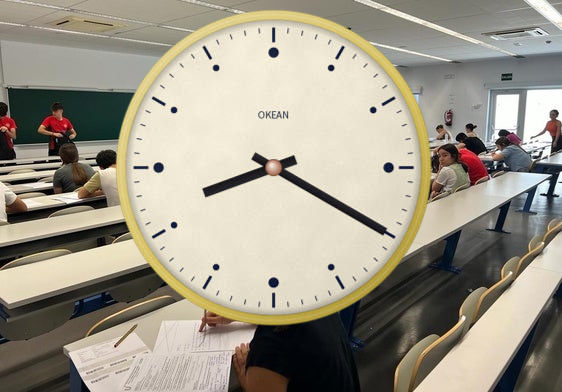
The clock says {"hour": 8, "minute": 20}
